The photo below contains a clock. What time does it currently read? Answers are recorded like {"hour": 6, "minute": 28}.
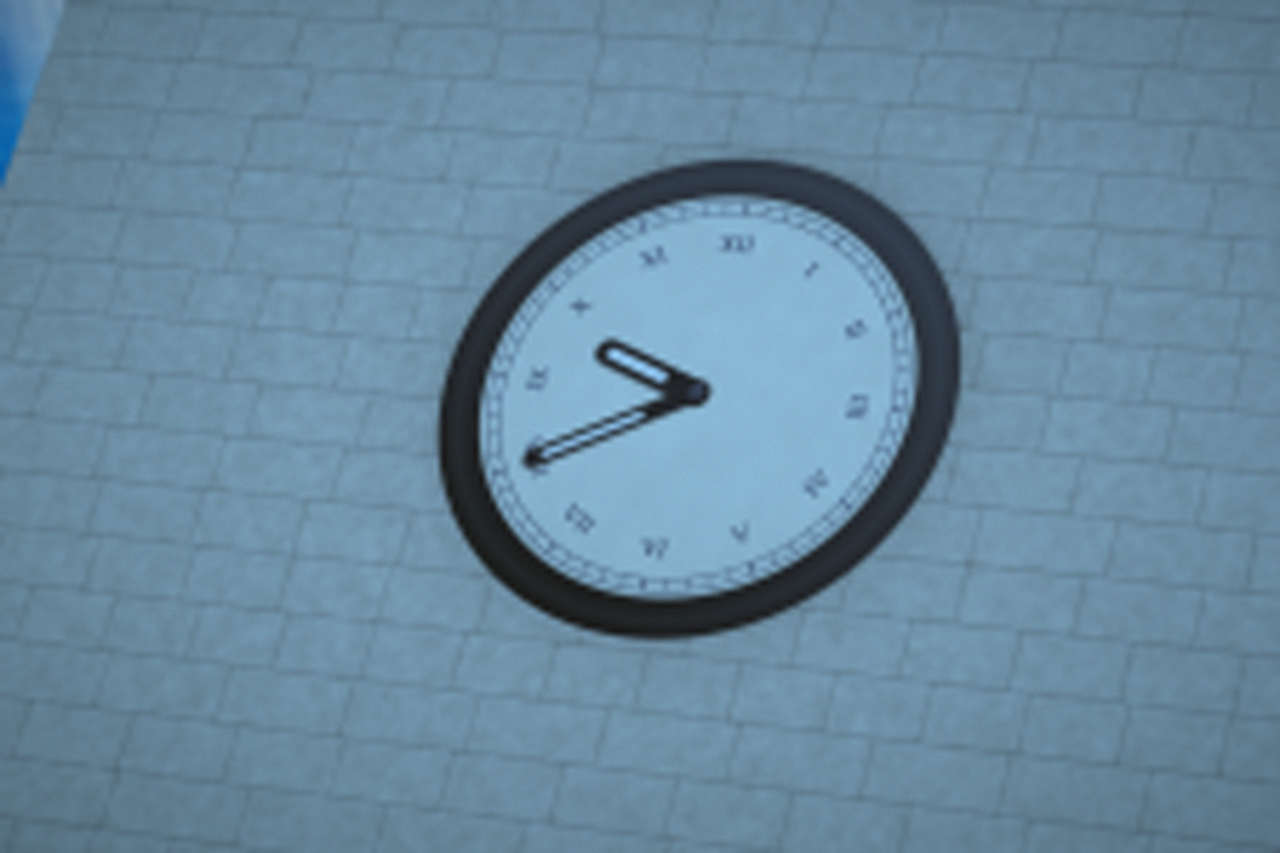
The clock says {"hour": 9, "minute": 40}
